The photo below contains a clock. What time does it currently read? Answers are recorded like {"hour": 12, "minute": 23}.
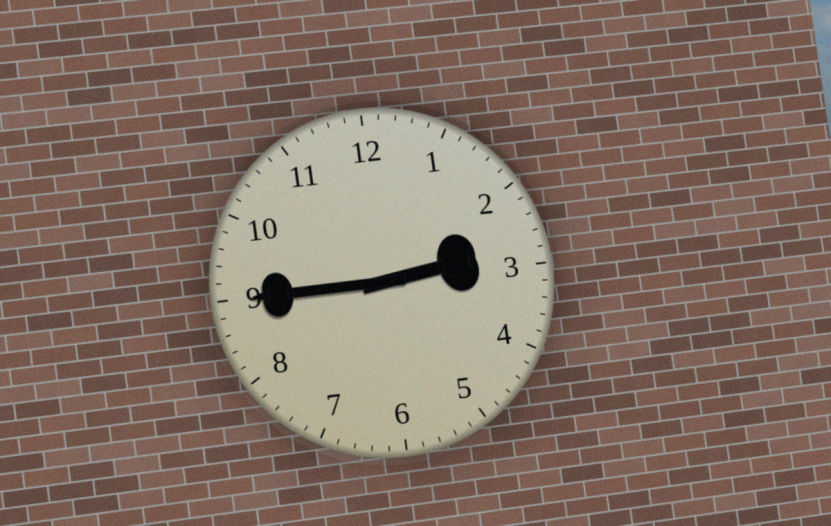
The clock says {"hour": 2, "minute": 45}
